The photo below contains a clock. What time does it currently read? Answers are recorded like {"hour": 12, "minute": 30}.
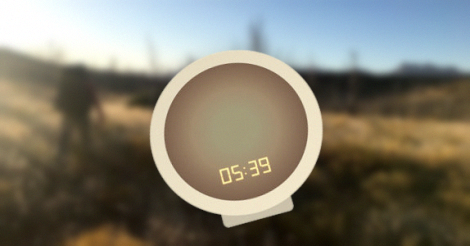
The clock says {"hour": 5, "minute": 39}
